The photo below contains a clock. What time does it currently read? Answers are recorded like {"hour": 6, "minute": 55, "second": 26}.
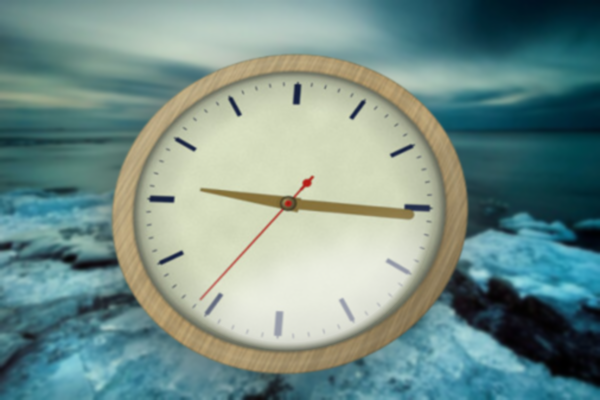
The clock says {"hour": 9, "minute": 15, "second": 36}
